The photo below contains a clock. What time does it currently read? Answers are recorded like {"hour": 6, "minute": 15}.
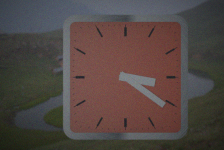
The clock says {"hour": 3, "minute": 21}
